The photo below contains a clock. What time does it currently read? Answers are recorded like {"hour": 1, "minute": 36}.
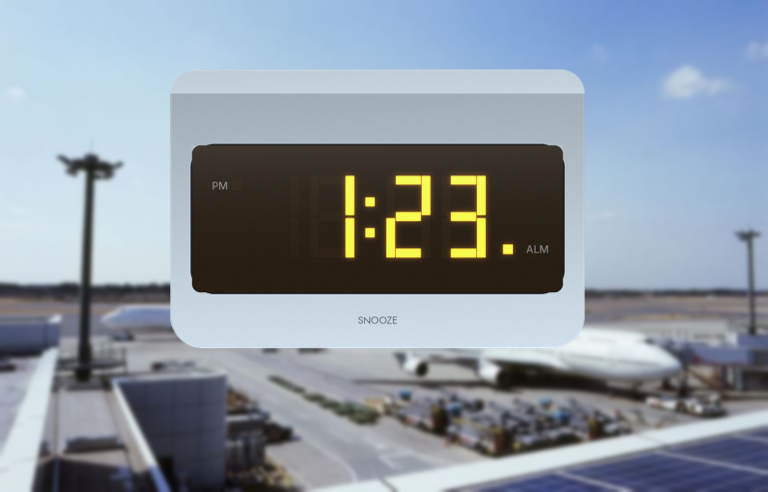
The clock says {"hour": 1, "minute": 23}
